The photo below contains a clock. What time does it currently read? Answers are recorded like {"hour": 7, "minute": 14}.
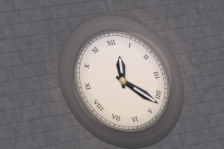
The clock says {"hour": 12, "minute": 22}
